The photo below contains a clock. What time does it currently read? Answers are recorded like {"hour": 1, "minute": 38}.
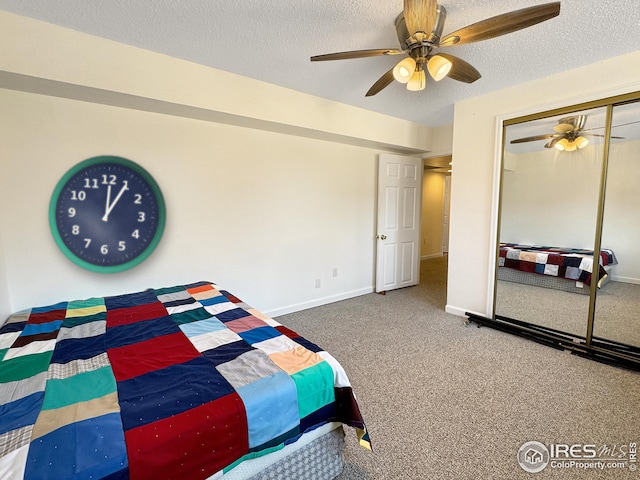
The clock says {"hour": 12, "minute": 5}
